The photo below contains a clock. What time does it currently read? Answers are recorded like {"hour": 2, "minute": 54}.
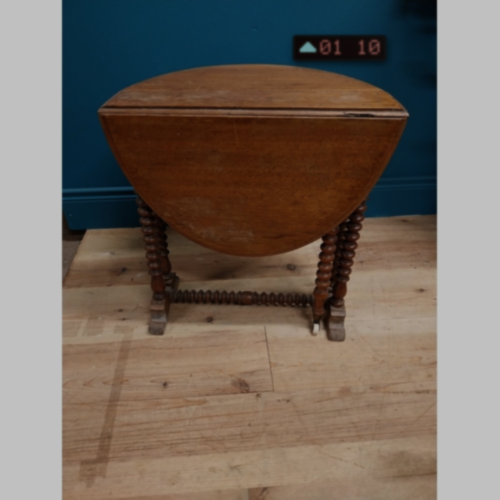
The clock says {"hour": 1, "minute": 10}
